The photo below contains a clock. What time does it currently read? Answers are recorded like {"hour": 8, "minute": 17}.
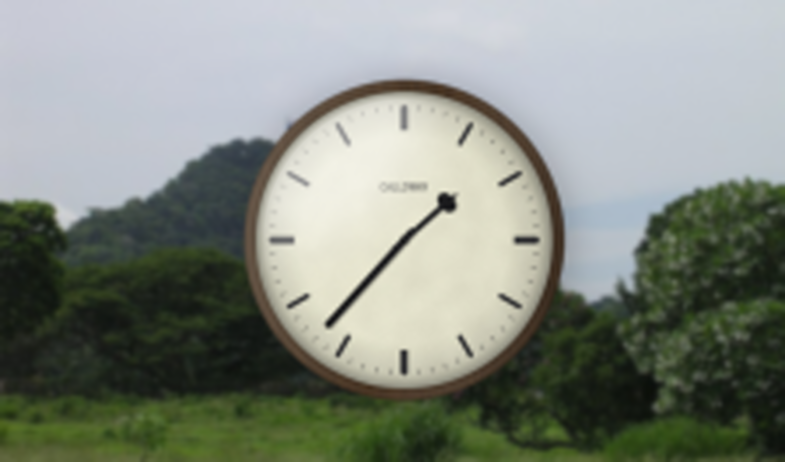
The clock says {"hour": 1, "minute": 37}
